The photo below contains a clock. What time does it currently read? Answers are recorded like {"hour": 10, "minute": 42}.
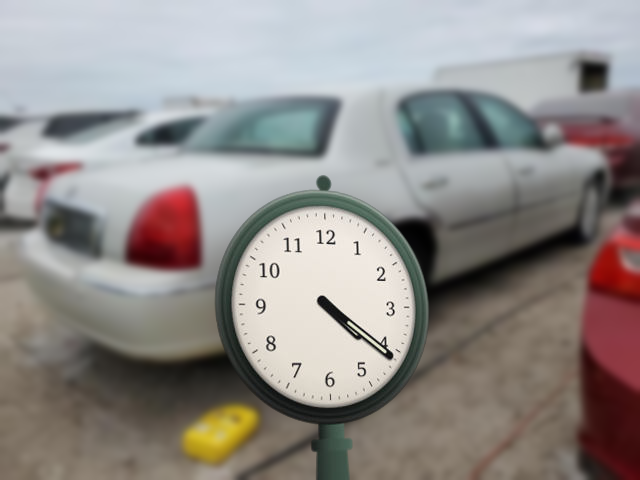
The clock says {"hour": 4, "minute": 21}
